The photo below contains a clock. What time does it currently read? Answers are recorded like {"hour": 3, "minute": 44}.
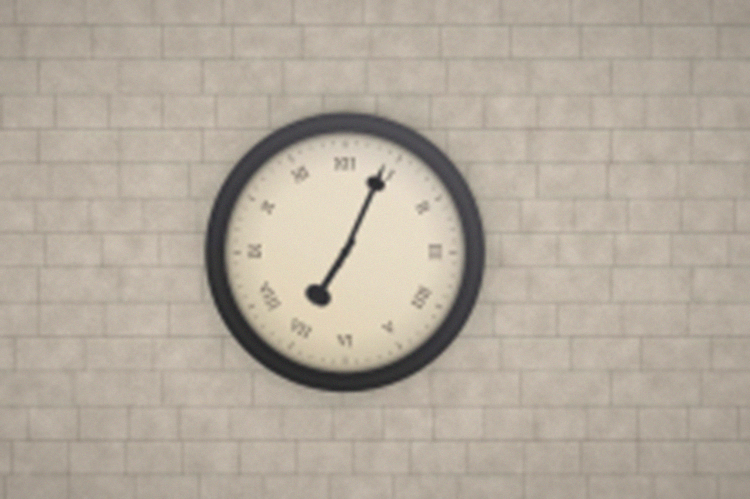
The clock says {"hour": 7, "minute": 4}
